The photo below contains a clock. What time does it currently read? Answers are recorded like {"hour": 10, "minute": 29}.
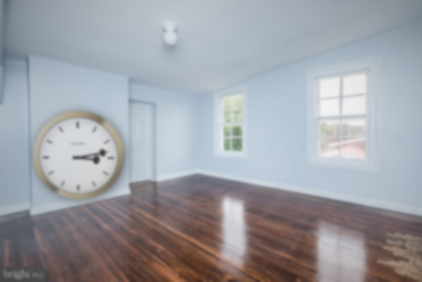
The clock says {"hour": 3, "minute": 13}
